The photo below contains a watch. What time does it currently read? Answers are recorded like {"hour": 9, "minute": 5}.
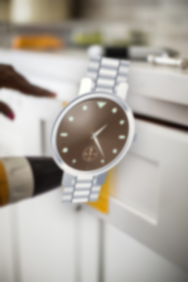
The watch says {"hour": 1, "minute": 24}
